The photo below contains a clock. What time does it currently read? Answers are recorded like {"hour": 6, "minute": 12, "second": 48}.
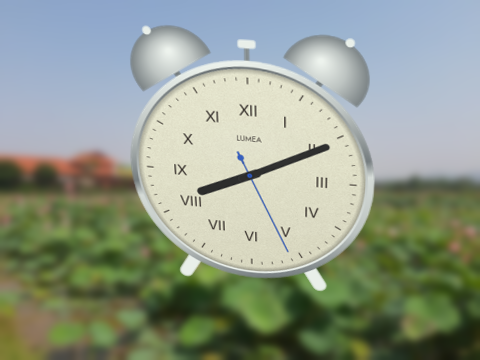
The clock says {"hour": 8, "minute": 10, "second": 26}
